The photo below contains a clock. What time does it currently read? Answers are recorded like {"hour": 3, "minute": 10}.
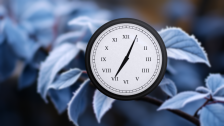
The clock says {"hour": 7, "minute": 4}
